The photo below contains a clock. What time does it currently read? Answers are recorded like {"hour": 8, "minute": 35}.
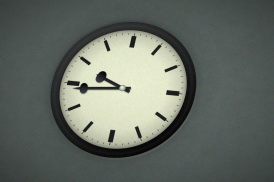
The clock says {"hour": 9, "minute": 44}
